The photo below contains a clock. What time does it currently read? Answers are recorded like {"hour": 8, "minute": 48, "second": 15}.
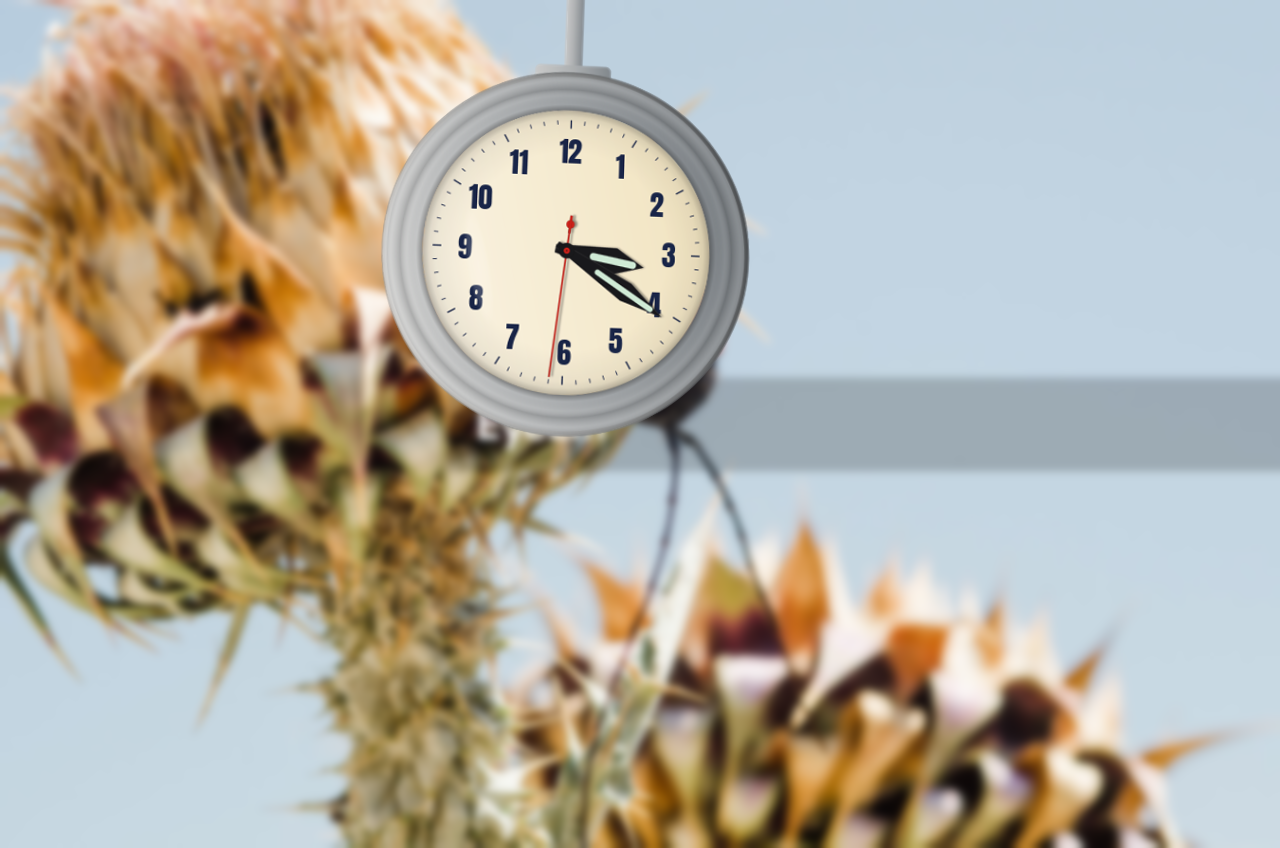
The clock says {"hour": 3, "minute": 20, "second": 31}
